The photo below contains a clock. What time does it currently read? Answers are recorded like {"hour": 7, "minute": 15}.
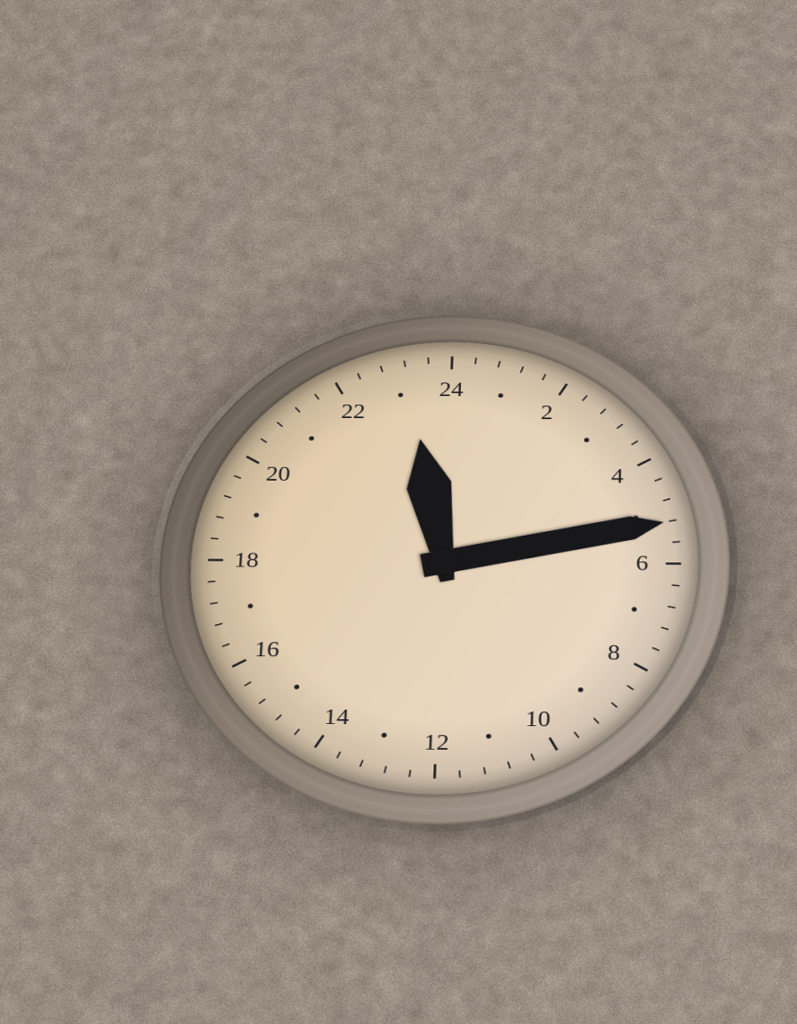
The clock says {"hour": 23, "minute": 13}
